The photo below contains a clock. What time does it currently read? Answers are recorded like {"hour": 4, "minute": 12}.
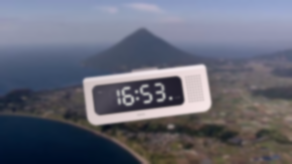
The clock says {"hour": 16, "minute": 53}
